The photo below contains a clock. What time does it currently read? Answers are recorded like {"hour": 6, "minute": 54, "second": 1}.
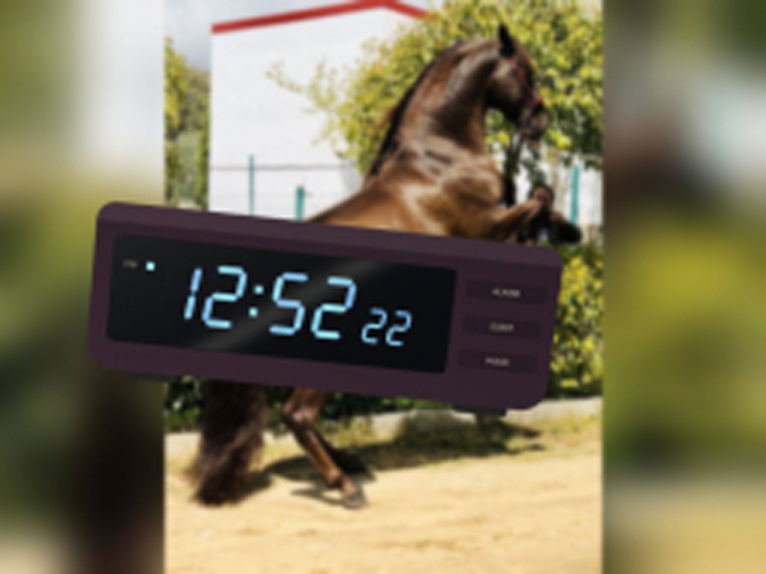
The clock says {"hour": 12, "minute": 52, "second": 22}
